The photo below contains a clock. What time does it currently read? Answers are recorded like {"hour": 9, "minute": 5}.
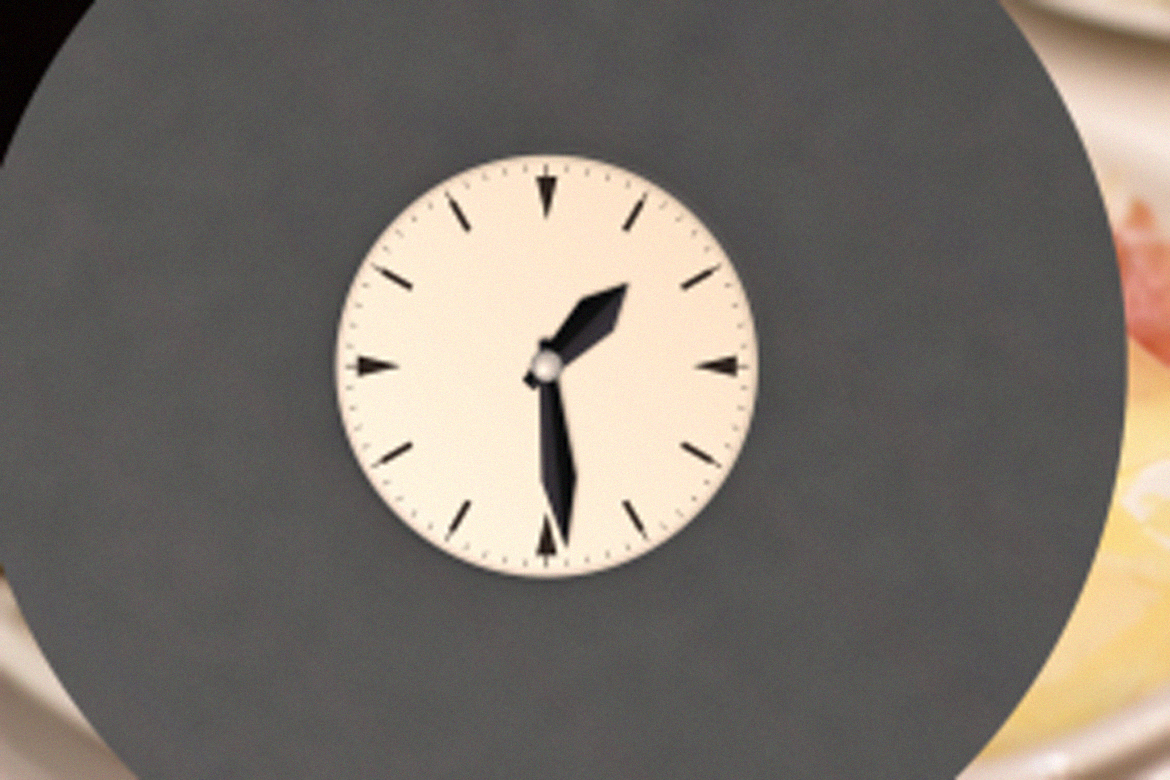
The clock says {"hour": 1, "minute": 29}
